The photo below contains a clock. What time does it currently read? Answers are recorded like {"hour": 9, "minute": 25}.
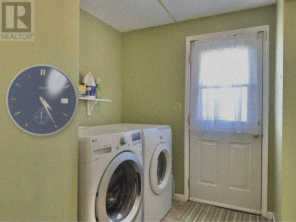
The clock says {"hour": 4, "minute": 25}
